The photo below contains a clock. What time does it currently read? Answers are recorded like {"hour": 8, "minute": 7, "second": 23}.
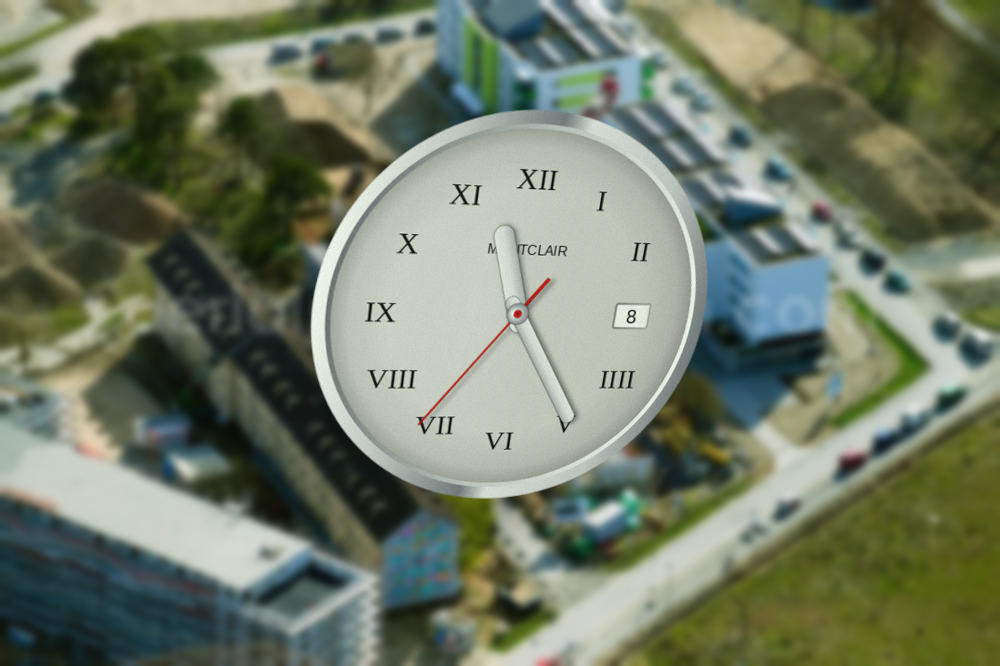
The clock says {"hour": 11, "minute": 24, "second": 36}
